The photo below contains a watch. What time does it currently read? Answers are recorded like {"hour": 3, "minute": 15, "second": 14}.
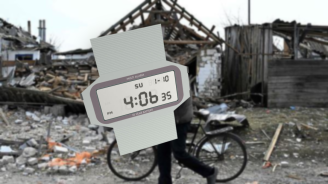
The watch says {"hour": 4, "minute": 6, "second": 35}
